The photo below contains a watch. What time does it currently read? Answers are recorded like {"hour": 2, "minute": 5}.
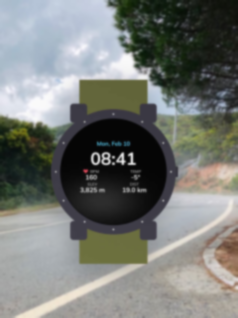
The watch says {"hour": 8, "minute": 41}
